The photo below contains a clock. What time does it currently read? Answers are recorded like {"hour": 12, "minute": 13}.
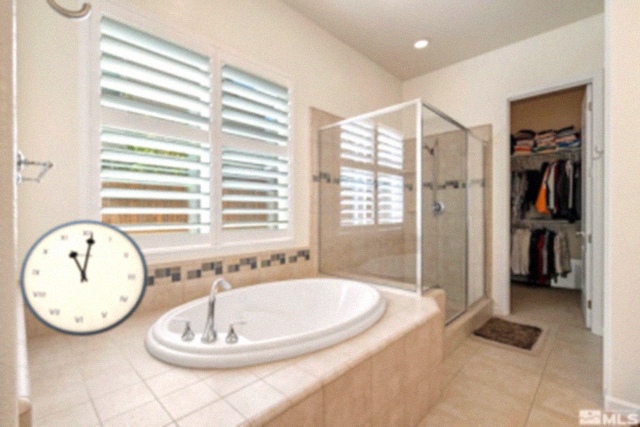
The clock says {"hour": 11, "minute": 1}
